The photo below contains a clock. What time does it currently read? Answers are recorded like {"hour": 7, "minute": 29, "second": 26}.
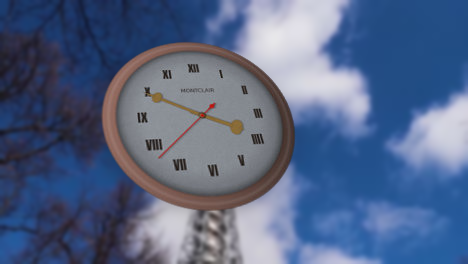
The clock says {"hour": 3, "minute": 49, "second": 38}
